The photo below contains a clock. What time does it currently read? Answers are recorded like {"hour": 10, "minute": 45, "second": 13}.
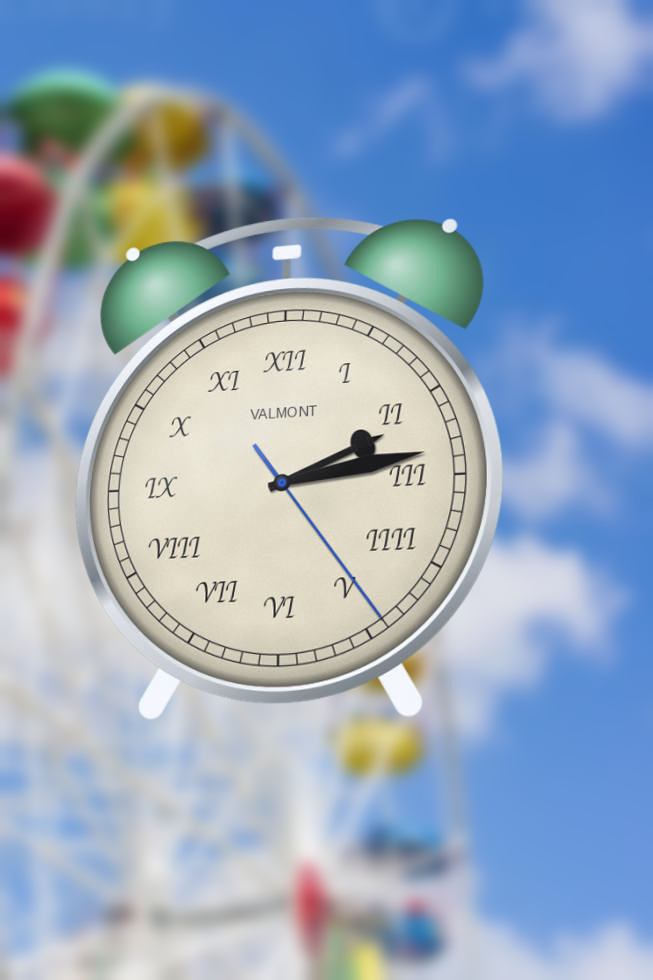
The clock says {"hour": 2, "minute": 13, "second": 24}
